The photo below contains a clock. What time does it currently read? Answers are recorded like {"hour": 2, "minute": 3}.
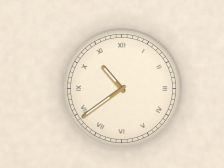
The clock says {"hour": 10, "minute": 39}
